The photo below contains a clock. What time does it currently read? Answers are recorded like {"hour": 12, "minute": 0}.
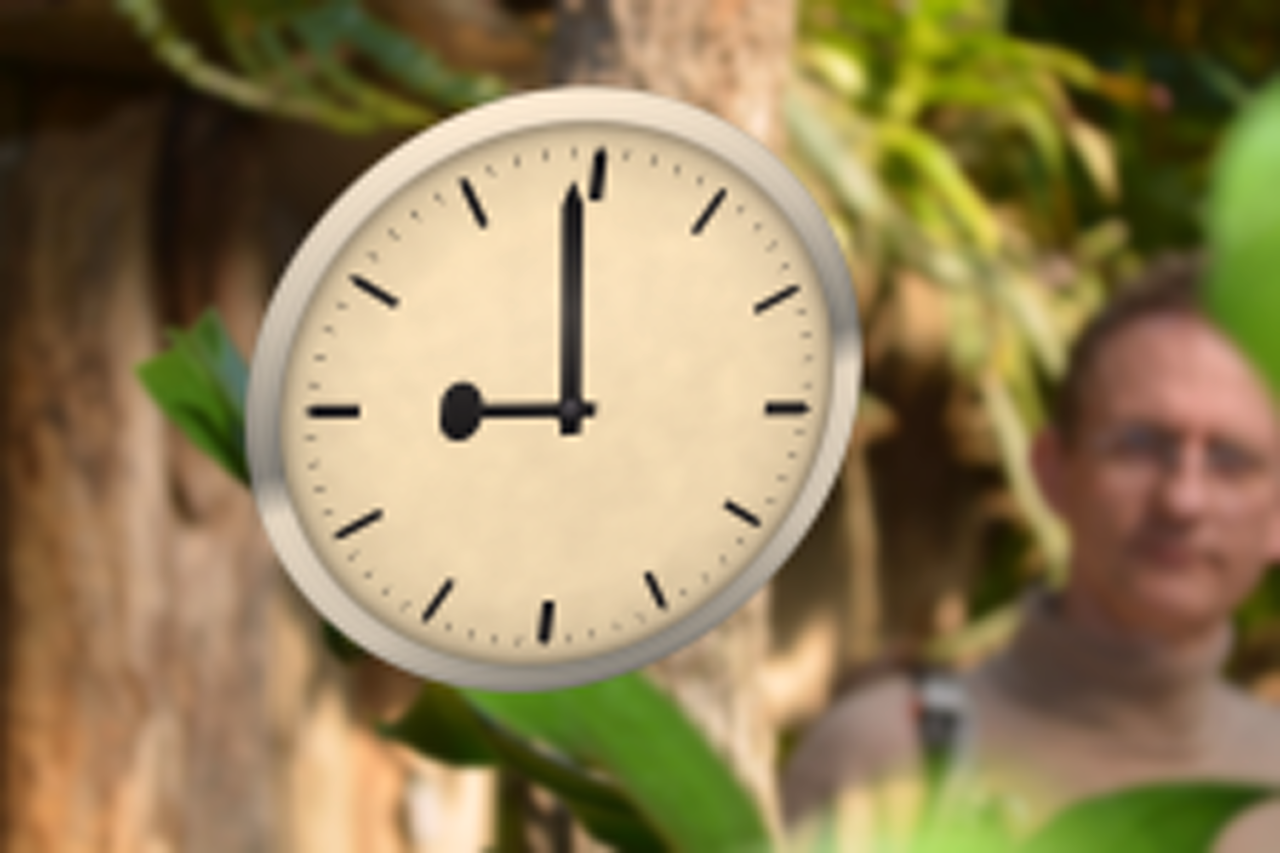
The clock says {"hour": 8, "minute": 59}
